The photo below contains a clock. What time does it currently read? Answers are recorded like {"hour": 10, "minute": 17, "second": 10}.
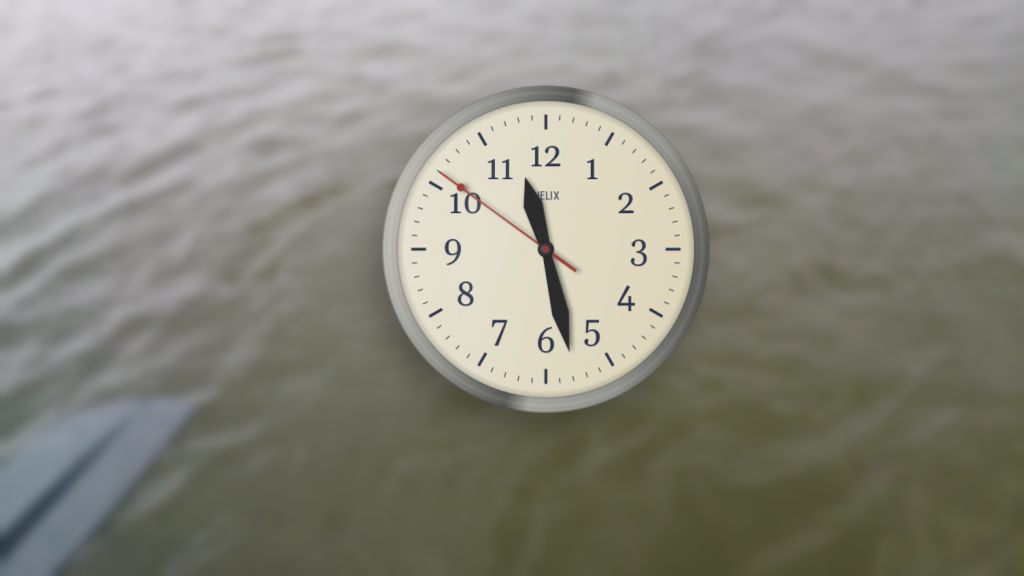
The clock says {"hour": 11, "minute": 27, "second": 51}
